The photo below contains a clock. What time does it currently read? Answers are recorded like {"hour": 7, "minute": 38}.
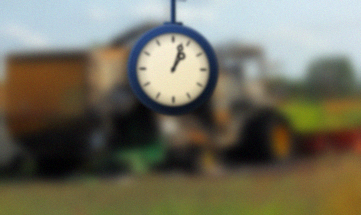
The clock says {"hour": 1, "minute": 3}
